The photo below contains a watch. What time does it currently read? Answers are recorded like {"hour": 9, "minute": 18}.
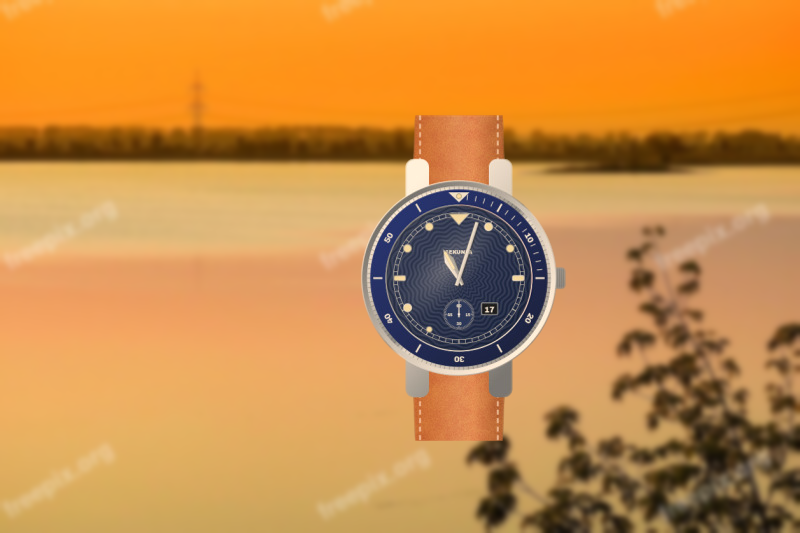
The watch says {"hour": 11, "minute": 3}
